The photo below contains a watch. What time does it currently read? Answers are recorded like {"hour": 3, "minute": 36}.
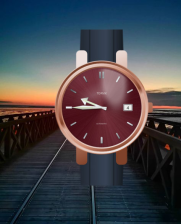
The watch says {"hour": 9, "minute": 45}
